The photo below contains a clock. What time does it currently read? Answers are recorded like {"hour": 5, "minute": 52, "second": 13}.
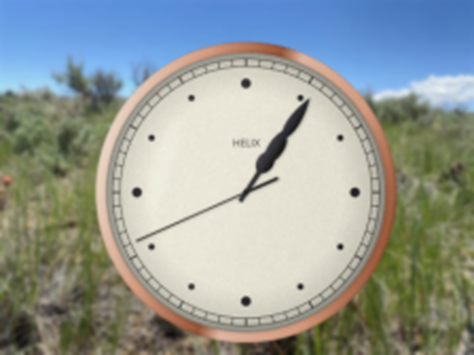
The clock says {"hour": 1, "minute": 5, "second": 41}
